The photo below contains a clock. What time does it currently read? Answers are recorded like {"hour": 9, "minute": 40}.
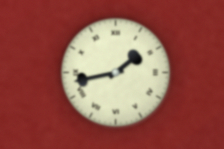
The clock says {"hour": 1, "minute": 43}
